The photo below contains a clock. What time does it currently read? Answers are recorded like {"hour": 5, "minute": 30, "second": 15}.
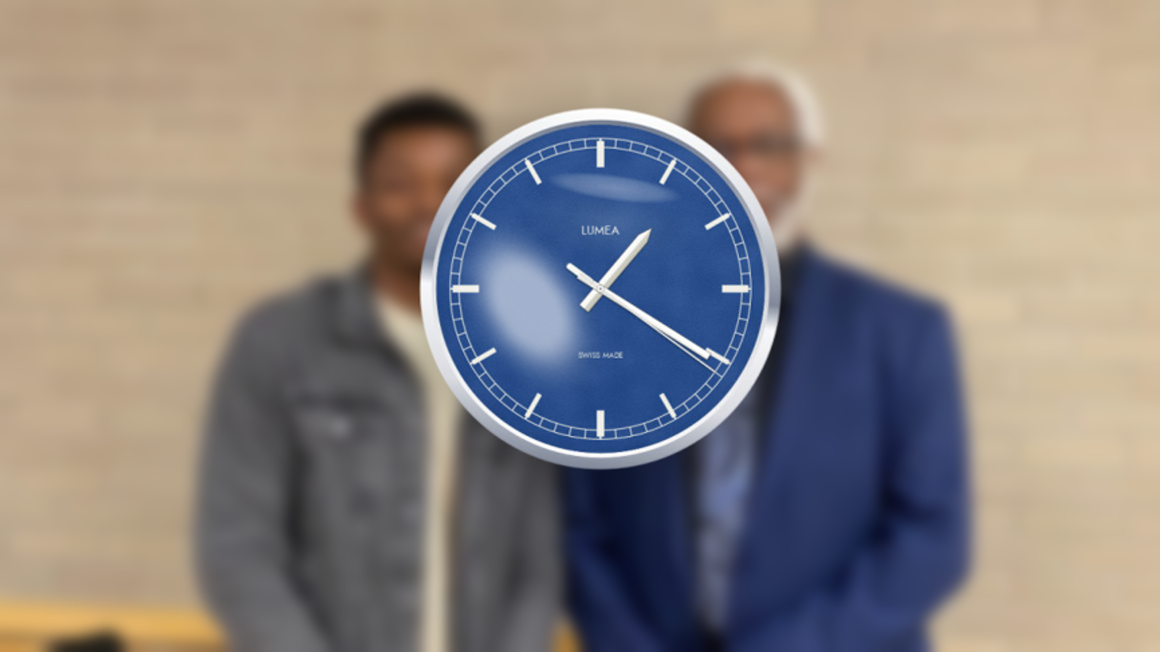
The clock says {"hour": 1, "minute": 20, "second": 21}
